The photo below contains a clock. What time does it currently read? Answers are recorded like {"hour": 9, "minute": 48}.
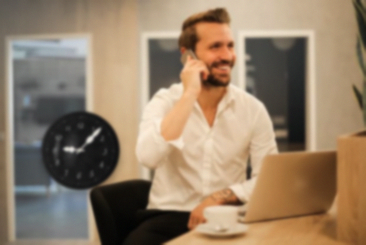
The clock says {"hour": 9, "minute": 7}
